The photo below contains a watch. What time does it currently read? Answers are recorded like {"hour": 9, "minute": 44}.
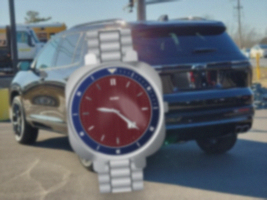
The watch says {"hour": 9, "minute": 22}
